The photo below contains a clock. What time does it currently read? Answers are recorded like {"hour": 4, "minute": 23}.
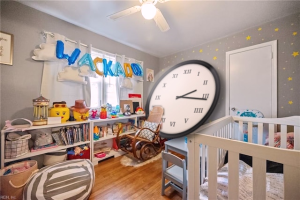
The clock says {"hour": 2, "minute": 16}
